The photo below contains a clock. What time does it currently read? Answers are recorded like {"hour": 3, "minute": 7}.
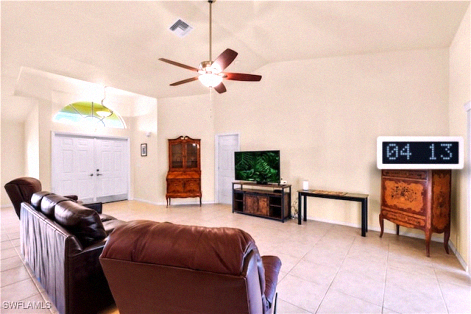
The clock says {"hour": 4, "minute": 13}
